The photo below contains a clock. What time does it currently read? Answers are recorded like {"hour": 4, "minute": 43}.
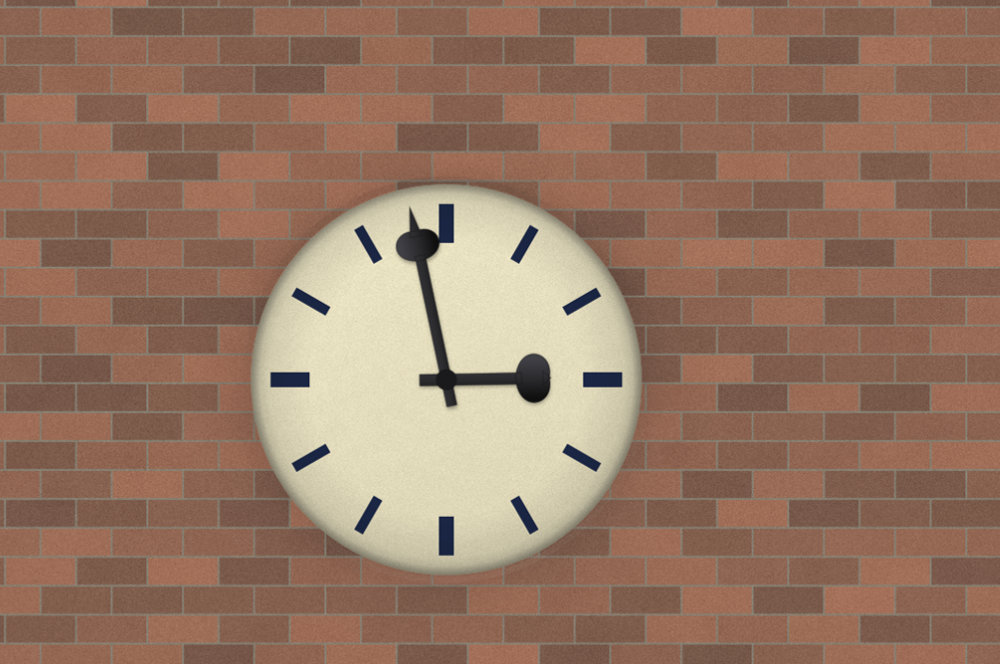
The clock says {"hour": 2, "minute": 58}
